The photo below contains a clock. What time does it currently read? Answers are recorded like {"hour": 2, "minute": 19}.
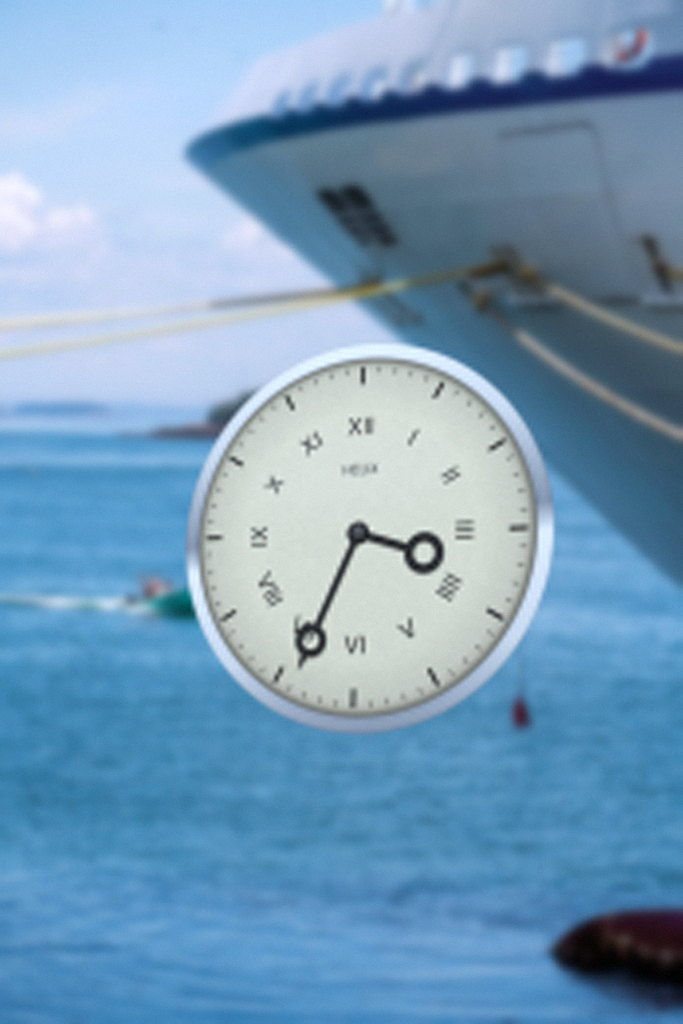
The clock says {"hour": 3, "minute": 34}
